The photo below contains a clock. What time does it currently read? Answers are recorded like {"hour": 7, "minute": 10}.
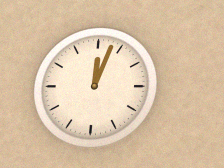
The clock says {"hour": 12, "minute": 3}
